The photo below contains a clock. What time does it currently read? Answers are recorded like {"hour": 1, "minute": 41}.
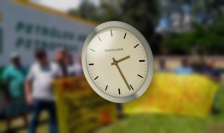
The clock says {"hour": 2, "minute": 26}
